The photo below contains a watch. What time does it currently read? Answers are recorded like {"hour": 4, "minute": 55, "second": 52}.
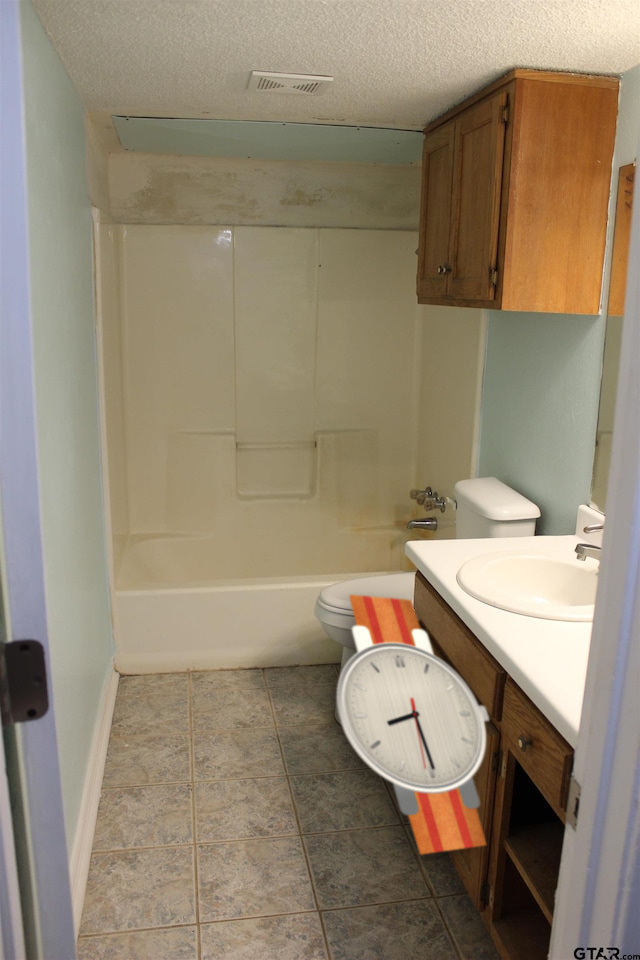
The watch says {"hour": 8, "minute": 29, "second": 31}
